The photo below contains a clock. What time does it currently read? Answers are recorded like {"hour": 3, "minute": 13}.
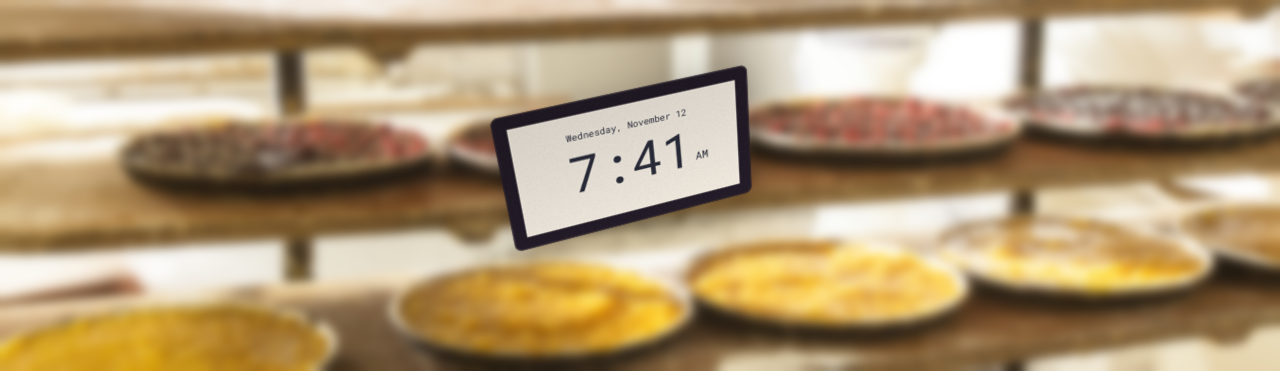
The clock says {"hour": 7, "minute": 41}
